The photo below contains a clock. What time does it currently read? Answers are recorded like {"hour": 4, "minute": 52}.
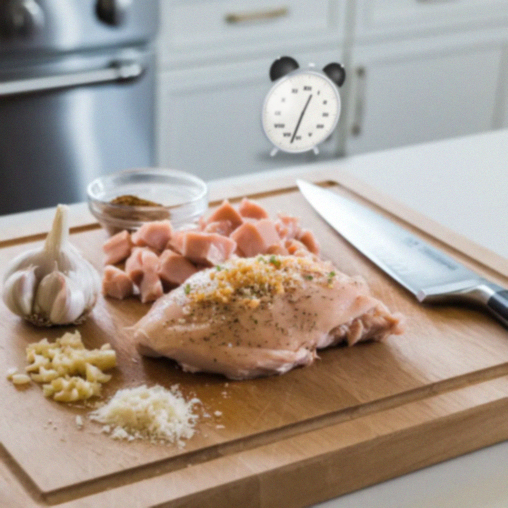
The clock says {"hour": 12, "minute": 32}
